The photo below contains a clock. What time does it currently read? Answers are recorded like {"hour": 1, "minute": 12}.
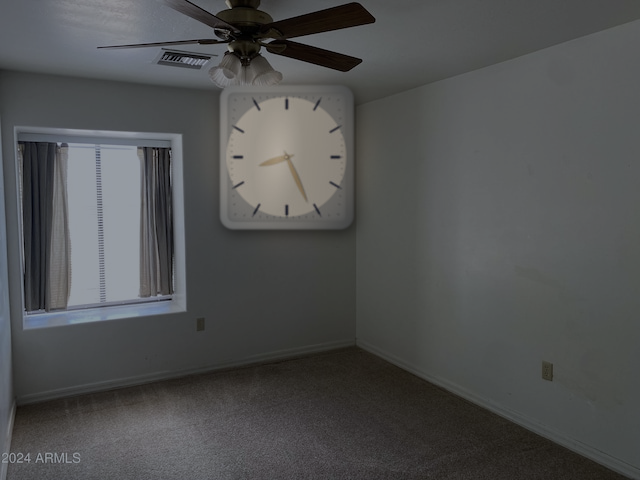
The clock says {"hour": 8, "minute": 26}
